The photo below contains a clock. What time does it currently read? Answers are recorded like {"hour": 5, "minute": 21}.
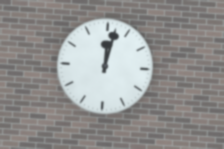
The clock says {"hour": 12, "minute": 2}
